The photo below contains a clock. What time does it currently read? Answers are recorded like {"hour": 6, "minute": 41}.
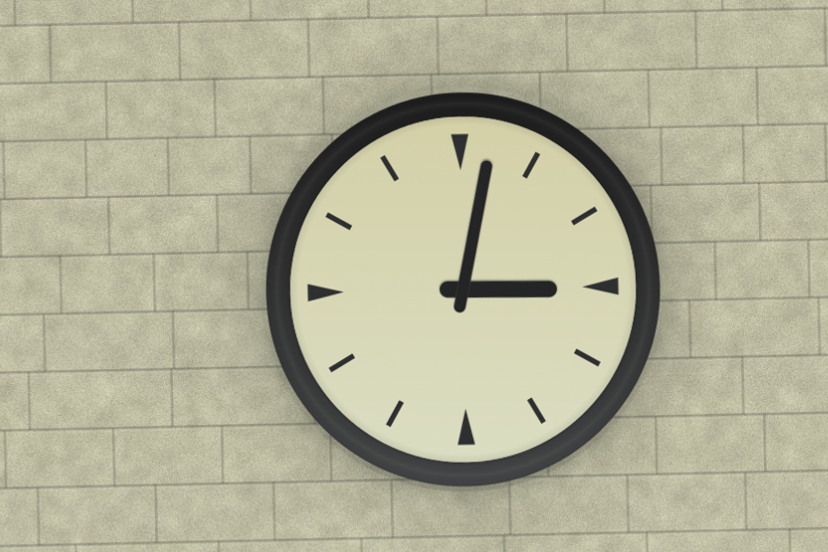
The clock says {"hour": 3, "minute": 2}
